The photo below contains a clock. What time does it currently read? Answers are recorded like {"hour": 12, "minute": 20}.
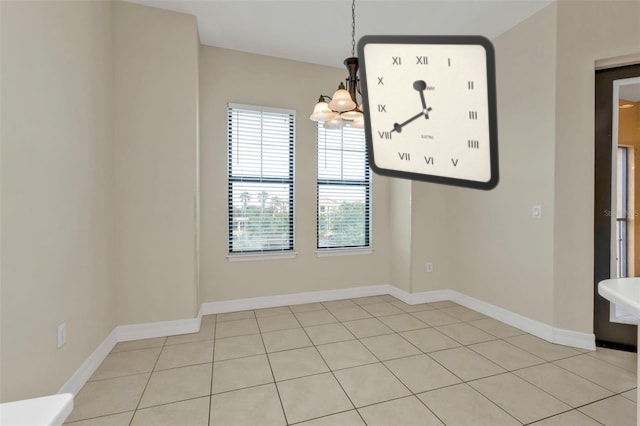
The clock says {"hour": 11, "minute": 40}
